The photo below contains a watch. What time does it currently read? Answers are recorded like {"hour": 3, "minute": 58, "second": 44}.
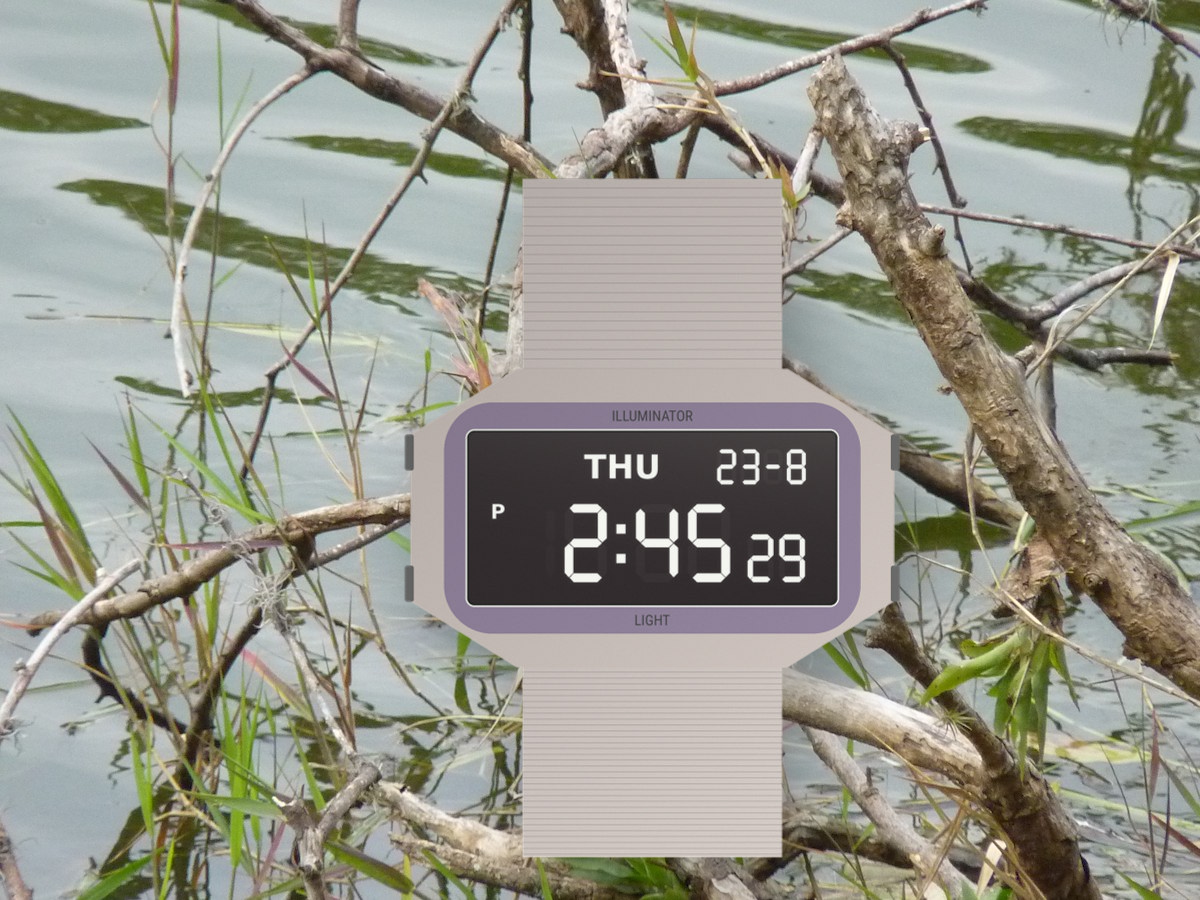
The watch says {"hour": 2, "minute": 45, "second": 29}
